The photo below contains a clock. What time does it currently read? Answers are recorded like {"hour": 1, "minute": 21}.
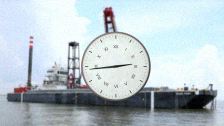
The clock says {"hour": 2, "minute": 44}
